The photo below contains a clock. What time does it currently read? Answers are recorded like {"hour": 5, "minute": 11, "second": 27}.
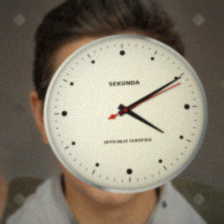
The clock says {"hour": 4, "minute": 10, "second": 11}
